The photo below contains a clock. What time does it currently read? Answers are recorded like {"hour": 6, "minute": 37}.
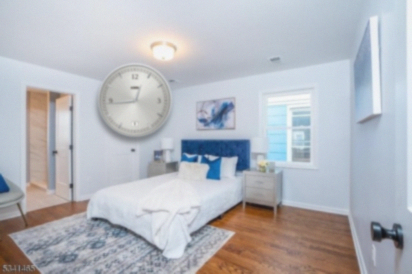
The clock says {"hour": 12, "minute": 44}
